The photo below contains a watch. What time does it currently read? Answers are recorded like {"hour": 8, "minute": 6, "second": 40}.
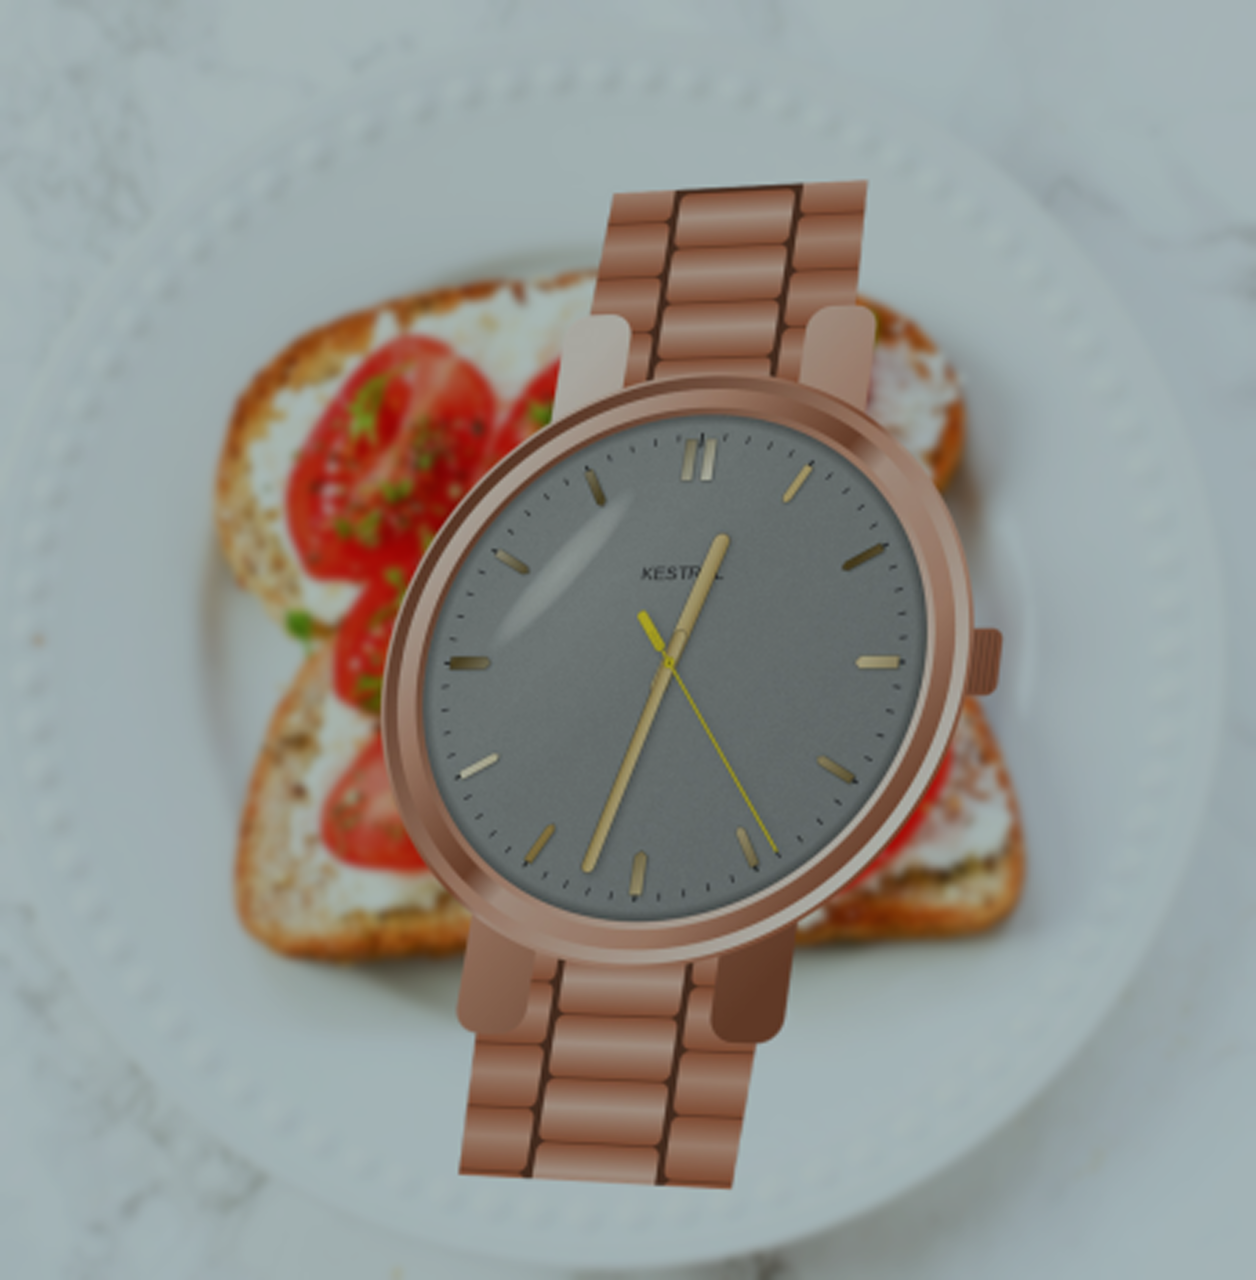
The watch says {"hour": 12, "minute": 32, "second": 24}
